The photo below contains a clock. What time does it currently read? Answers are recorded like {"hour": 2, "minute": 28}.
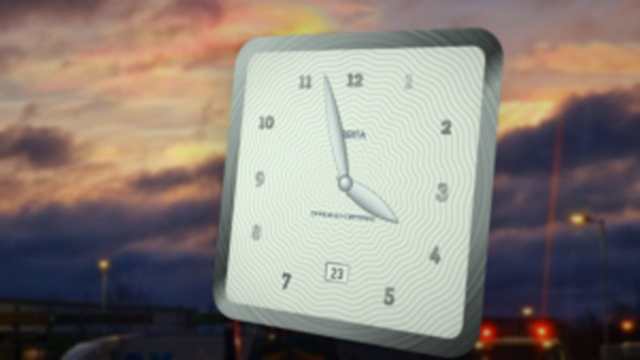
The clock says {"hour": 3, "minute": 57}
